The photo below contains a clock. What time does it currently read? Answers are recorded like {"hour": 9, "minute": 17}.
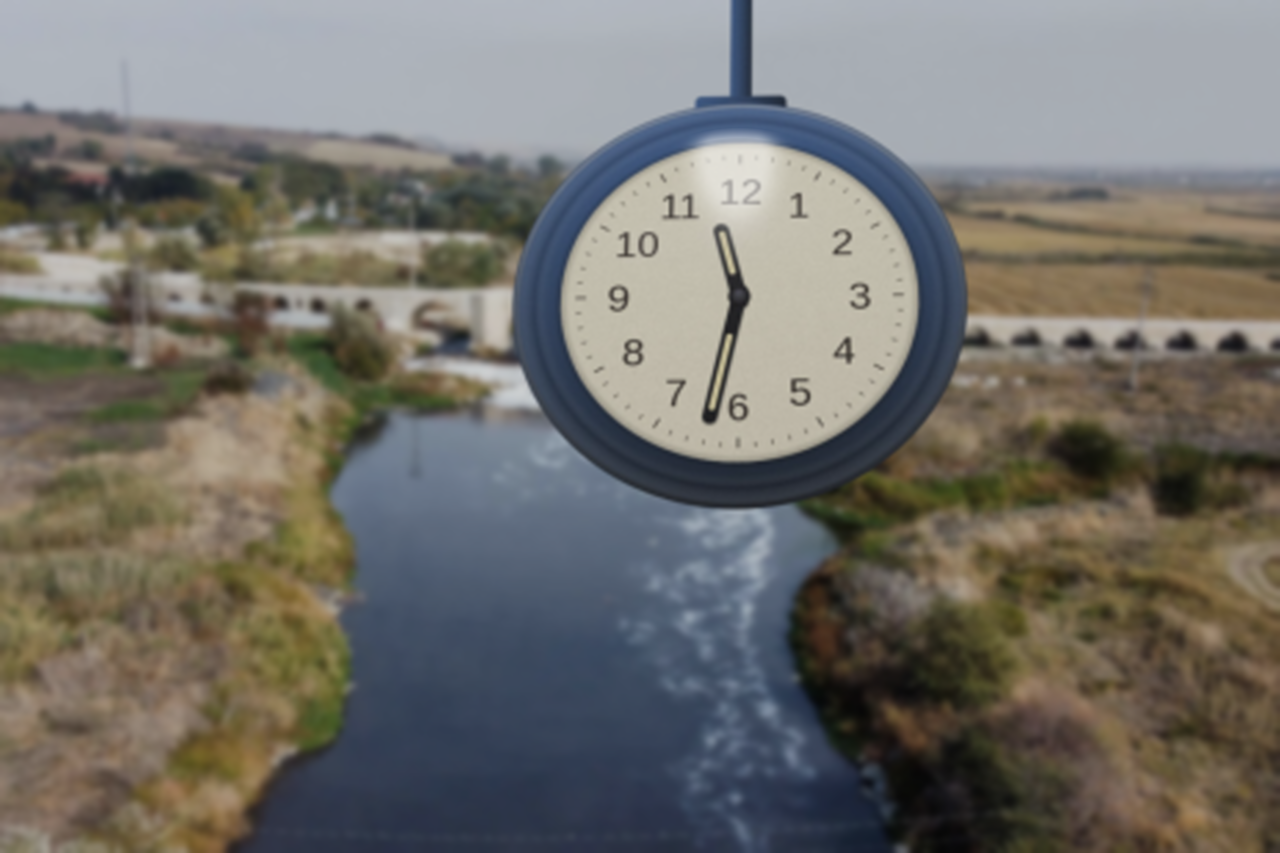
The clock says {"hour": 11, "minute": 32}
